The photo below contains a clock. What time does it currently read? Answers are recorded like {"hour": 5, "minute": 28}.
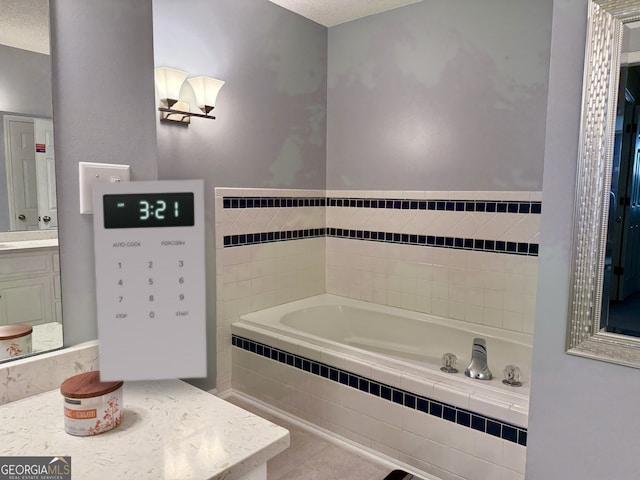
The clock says {"hour": 3, "minute": 21}
